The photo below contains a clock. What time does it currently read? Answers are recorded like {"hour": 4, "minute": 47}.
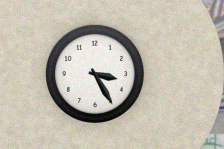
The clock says {"hour": 3, "minute": 25}
